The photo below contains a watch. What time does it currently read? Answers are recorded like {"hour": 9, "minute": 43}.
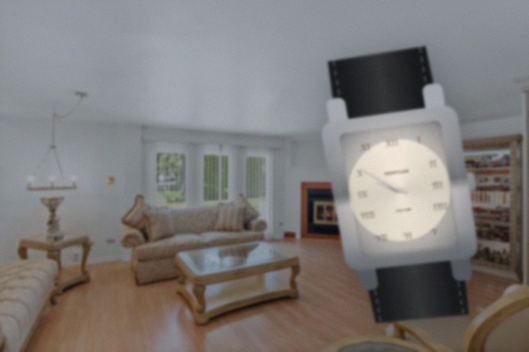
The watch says {"hour": 9, "minute": 51}
